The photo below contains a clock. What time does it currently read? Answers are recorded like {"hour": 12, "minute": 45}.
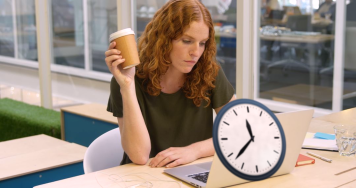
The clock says {"hour": 11, "minute": 38}
